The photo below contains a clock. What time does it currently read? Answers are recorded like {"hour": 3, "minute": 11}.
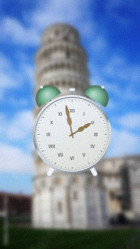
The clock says {"hour": 1, "minute": 58}
